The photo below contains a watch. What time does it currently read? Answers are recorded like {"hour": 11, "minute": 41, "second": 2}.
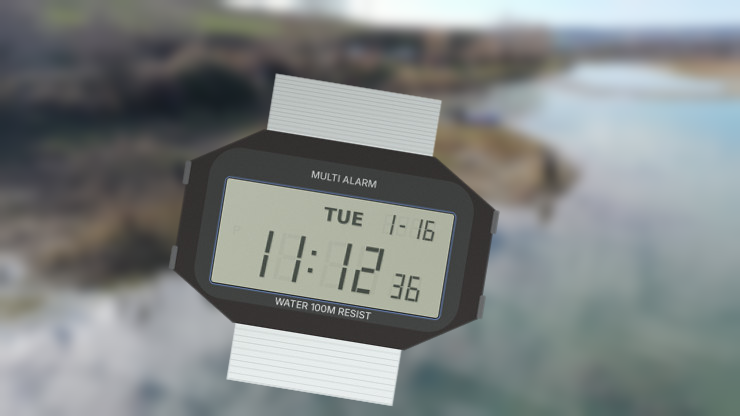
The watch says {"hour": 11, "minute": 12, "second": 36}
